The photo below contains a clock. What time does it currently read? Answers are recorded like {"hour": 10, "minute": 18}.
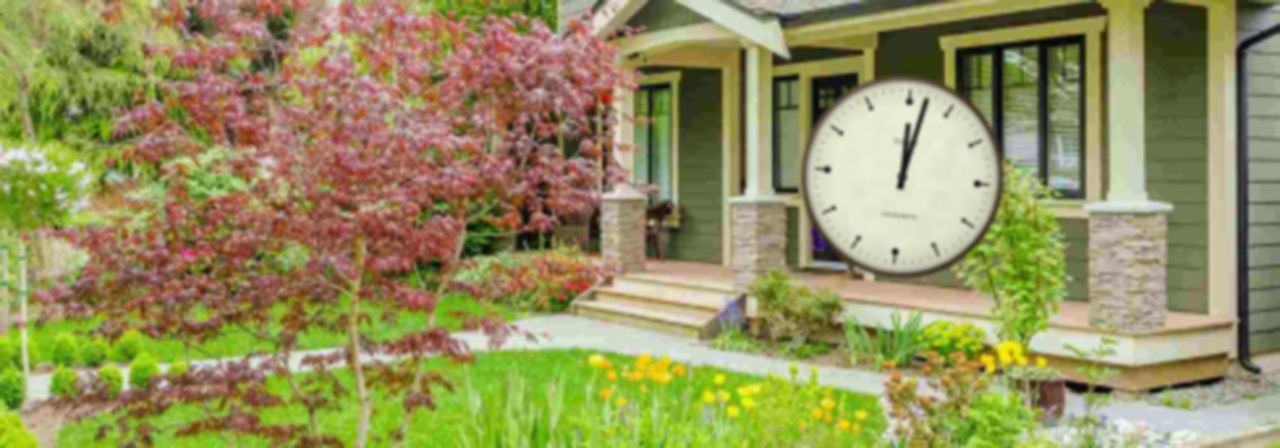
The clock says {"hour": 12, "minute": 2}
